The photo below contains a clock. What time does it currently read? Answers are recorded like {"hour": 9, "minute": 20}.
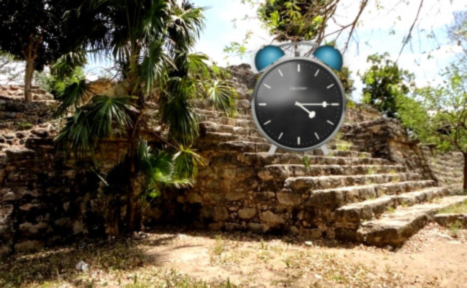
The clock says {"hour": 4, "minute": 15}
